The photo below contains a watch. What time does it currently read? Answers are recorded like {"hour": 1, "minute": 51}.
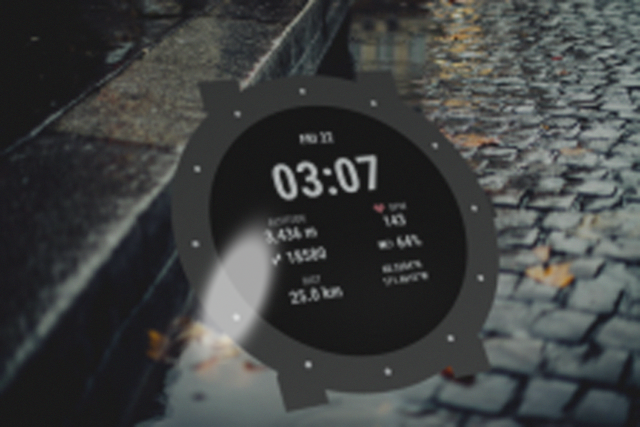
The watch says {"hour": 3, "minute": 7}
